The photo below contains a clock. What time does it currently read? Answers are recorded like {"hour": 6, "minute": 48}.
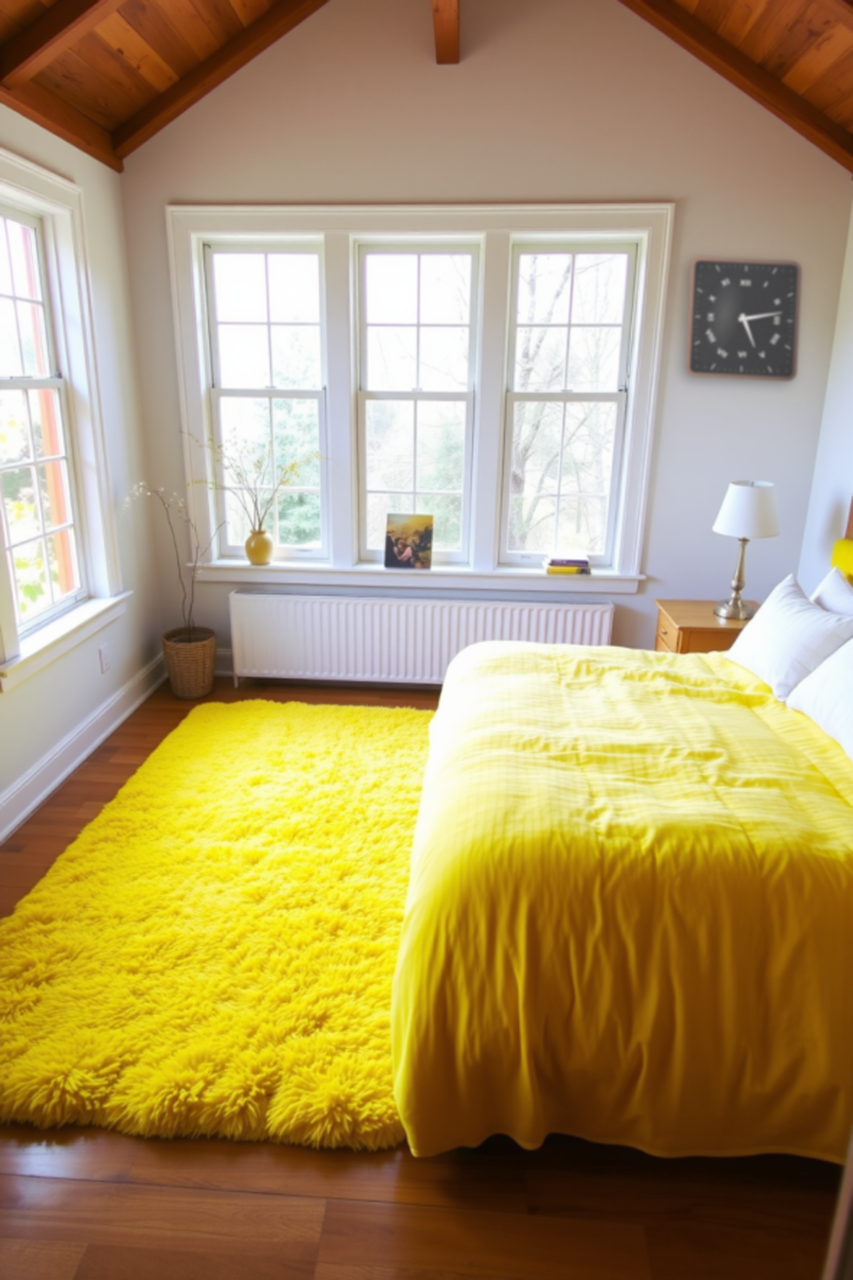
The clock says {"hour": 5, "minute": 13}
